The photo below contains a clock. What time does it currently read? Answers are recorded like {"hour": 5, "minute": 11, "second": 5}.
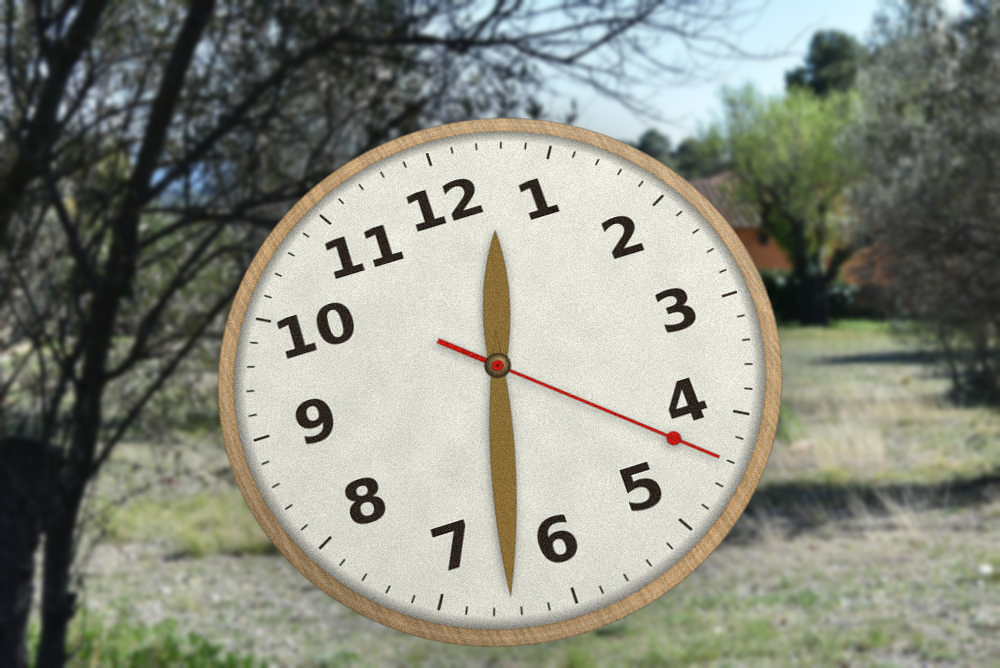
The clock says {"hour": 12, "minute": 32, "second": 22}
